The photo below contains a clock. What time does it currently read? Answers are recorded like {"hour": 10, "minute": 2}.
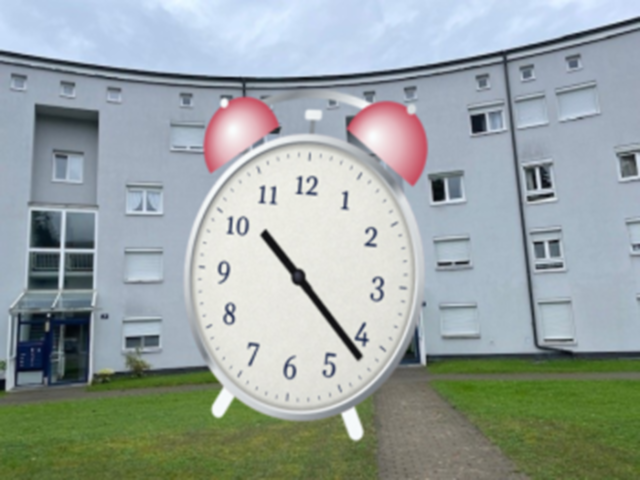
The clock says {"hour": 10, "minute": 22}
